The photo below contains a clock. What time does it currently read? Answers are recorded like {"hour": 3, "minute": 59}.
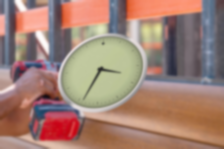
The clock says {"hour": 3, "minute": 34}
